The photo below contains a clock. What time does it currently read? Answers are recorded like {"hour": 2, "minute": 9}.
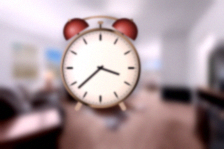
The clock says {"hour": 3, "minute": 38}
